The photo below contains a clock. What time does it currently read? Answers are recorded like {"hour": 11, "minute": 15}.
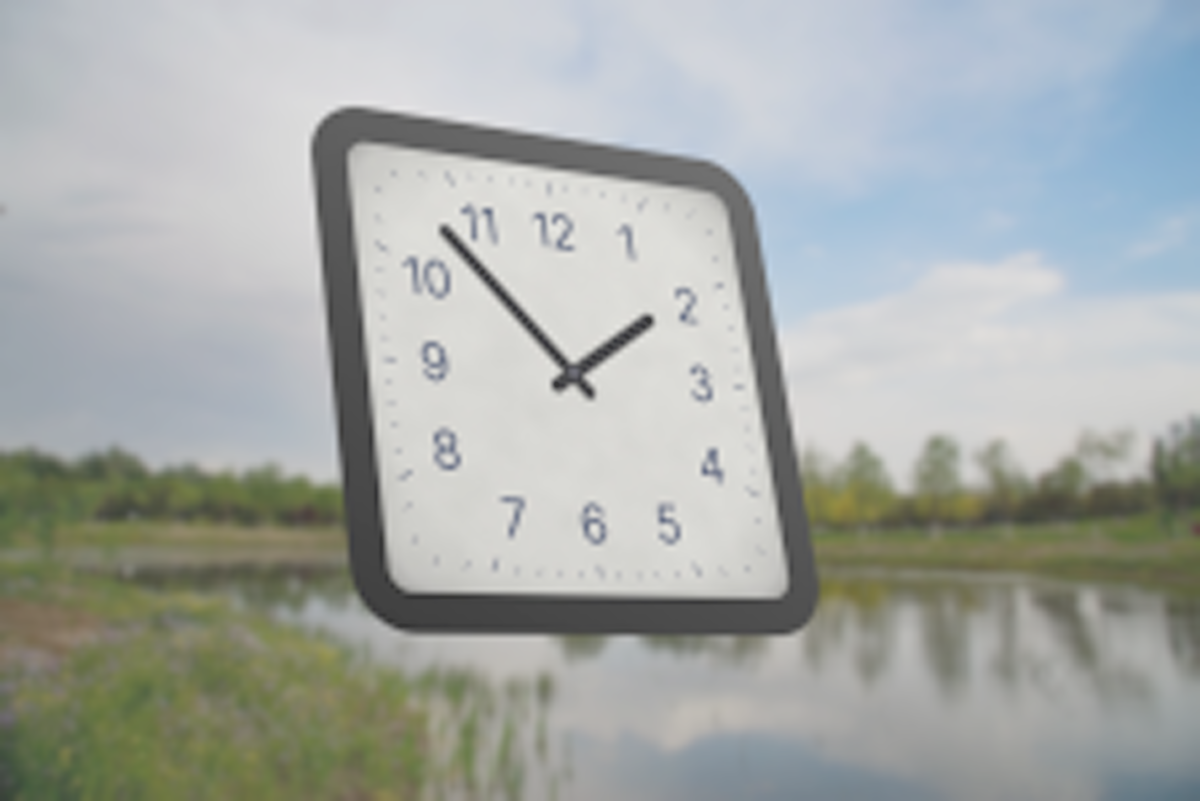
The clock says {"hour": 1, "minute": 53}
